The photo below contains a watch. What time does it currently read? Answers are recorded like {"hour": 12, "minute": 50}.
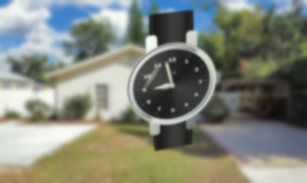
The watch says {"hour": 8, "minute": 58}
